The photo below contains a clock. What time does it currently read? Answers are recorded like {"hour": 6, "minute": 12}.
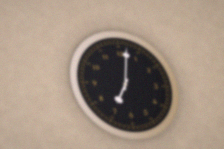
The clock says {"hour": 7, "minute": 2}
